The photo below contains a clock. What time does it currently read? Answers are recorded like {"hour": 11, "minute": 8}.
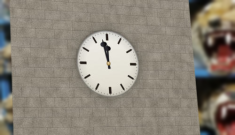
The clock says {"hour": 11, "minute": 58}
